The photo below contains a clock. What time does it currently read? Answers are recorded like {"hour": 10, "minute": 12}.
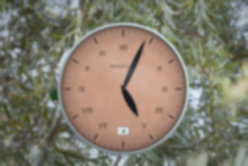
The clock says {"hour": 5, "minute": 4}
